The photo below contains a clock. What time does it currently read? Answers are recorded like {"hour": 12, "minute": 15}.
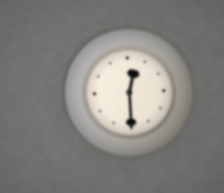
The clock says {"hour": 12, "minute": 30}
